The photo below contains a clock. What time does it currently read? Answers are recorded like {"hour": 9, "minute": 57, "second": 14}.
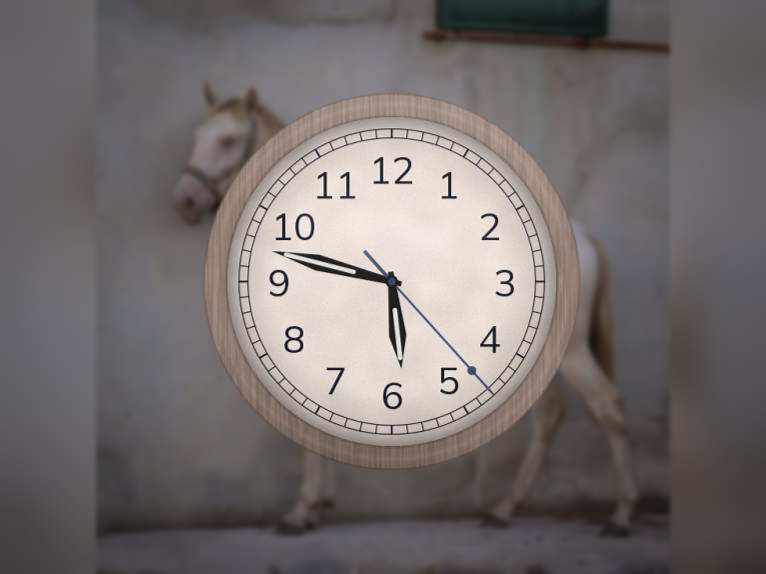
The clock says {"hour": 5, "minute": 47, "second": 23}
